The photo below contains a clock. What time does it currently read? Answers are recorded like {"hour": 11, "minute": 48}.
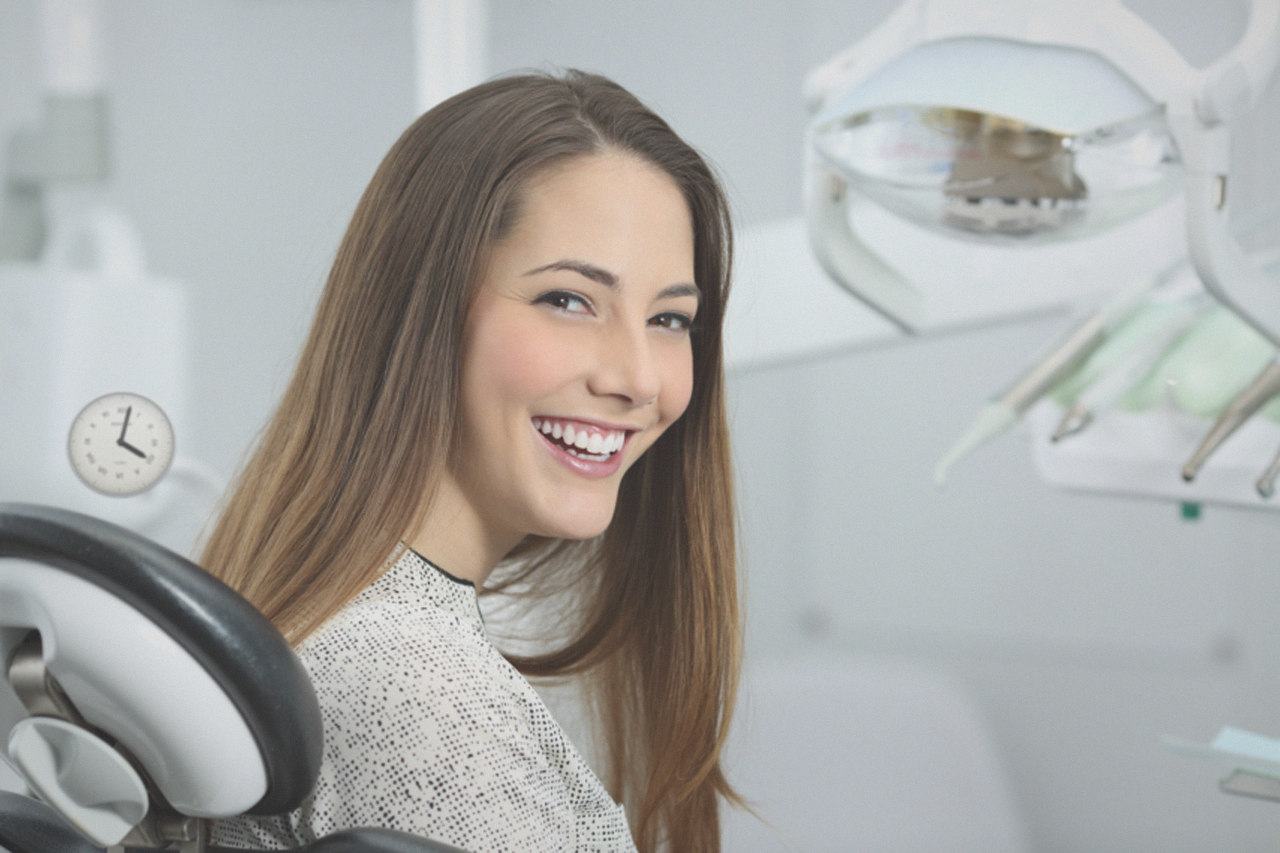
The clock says {"hour": 4, "minute": 2}
